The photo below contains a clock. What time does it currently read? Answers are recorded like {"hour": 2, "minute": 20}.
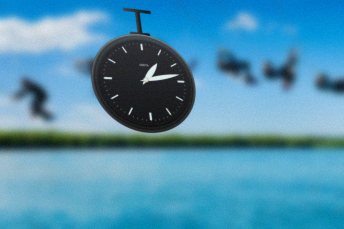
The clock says {"hour": 1, "minute": 13}
